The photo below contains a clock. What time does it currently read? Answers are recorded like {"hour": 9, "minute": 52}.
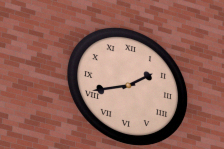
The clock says {"hour": 1, "minute": 41}
